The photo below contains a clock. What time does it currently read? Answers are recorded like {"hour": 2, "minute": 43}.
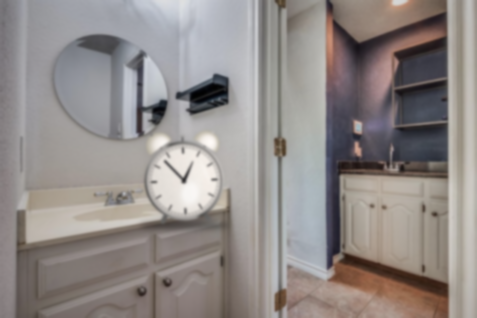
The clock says {"hour": 12, "minute": 53}
